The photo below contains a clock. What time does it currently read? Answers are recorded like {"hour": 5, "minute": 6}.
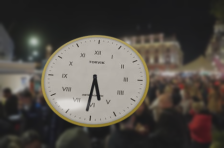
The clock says {"hour": 5, "minute": 31}
